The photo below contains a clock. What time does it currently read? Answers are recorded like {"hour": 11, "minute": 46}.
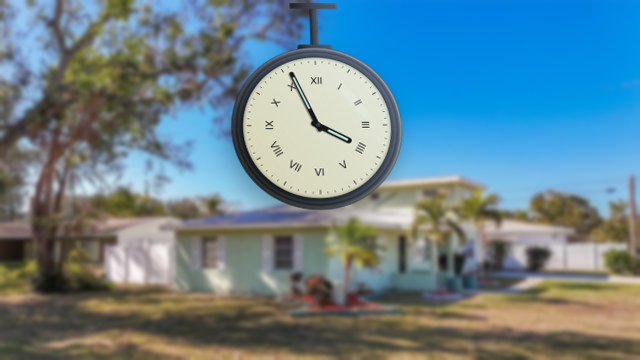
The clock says {"hour": 3, "minute": 56}
